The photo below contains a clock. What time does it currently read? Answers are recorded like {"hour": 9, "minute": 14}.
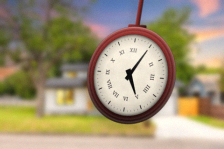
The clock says {"hour": 5, "minute": 5}
